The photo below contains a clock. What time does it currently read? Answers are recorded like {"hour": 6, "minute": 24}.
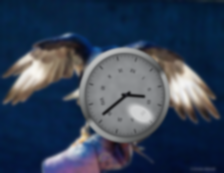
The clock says {"hour": 2, "minute": 36}
